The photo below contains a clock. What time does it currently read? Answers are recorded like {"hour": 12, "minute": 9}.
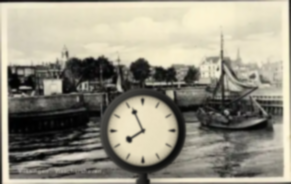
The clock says {"hour": 7, "minute": 56}
